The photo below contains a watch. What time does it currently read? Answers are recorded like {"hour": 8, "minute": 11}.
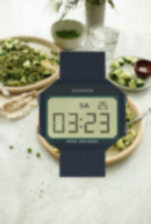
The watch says {"hour": 3, "minute": 23}
